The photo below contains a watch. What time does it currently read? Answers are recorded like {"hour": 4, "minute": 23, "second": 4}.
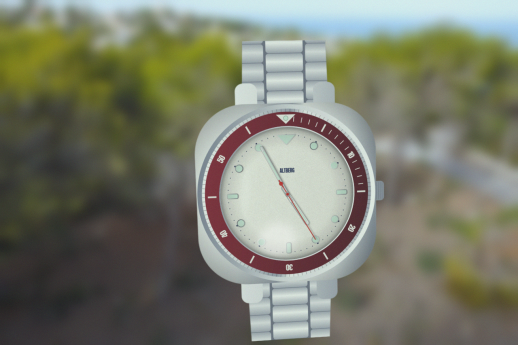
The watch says {"hour": 4, "minute": 55, "second": 25}
